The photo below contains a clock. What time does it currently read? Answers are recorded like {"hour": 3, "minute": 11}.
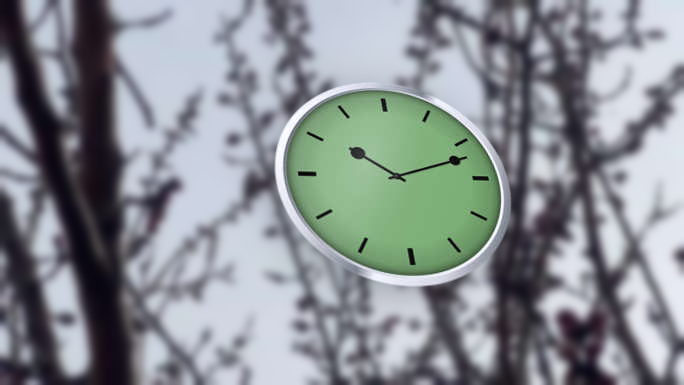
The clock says {"hour": 10, "minute": 12}
